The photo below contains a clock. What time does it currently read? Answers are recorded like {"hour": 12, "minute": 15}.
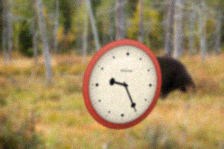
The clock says {"hour": 9, "minute": 25}
